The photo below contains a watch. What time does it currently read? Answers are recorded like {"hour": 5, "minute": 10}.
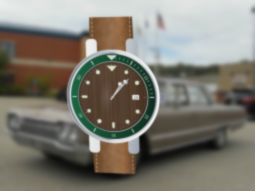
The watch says {"hour": 1, "minute": 7}
